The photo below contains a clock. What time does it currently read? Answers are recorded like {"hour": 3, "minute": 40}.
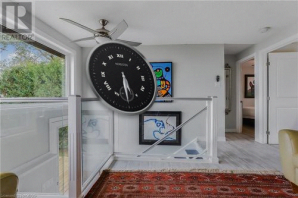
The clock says {"hour": 5, "minute": 30}
